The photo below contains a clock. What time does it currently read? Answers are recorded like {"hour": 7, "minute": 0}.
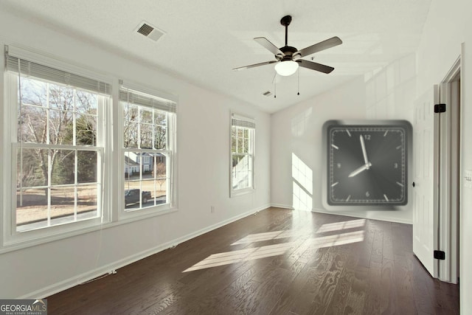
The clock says {"hour": 7, "minute": 58}
